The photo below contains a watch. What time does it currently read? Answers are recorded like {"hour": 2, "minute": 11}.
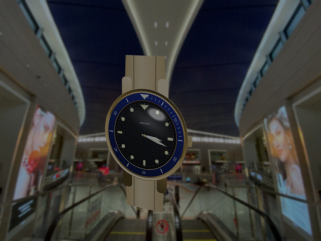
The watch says {"hour": 3, "minute": 18}
